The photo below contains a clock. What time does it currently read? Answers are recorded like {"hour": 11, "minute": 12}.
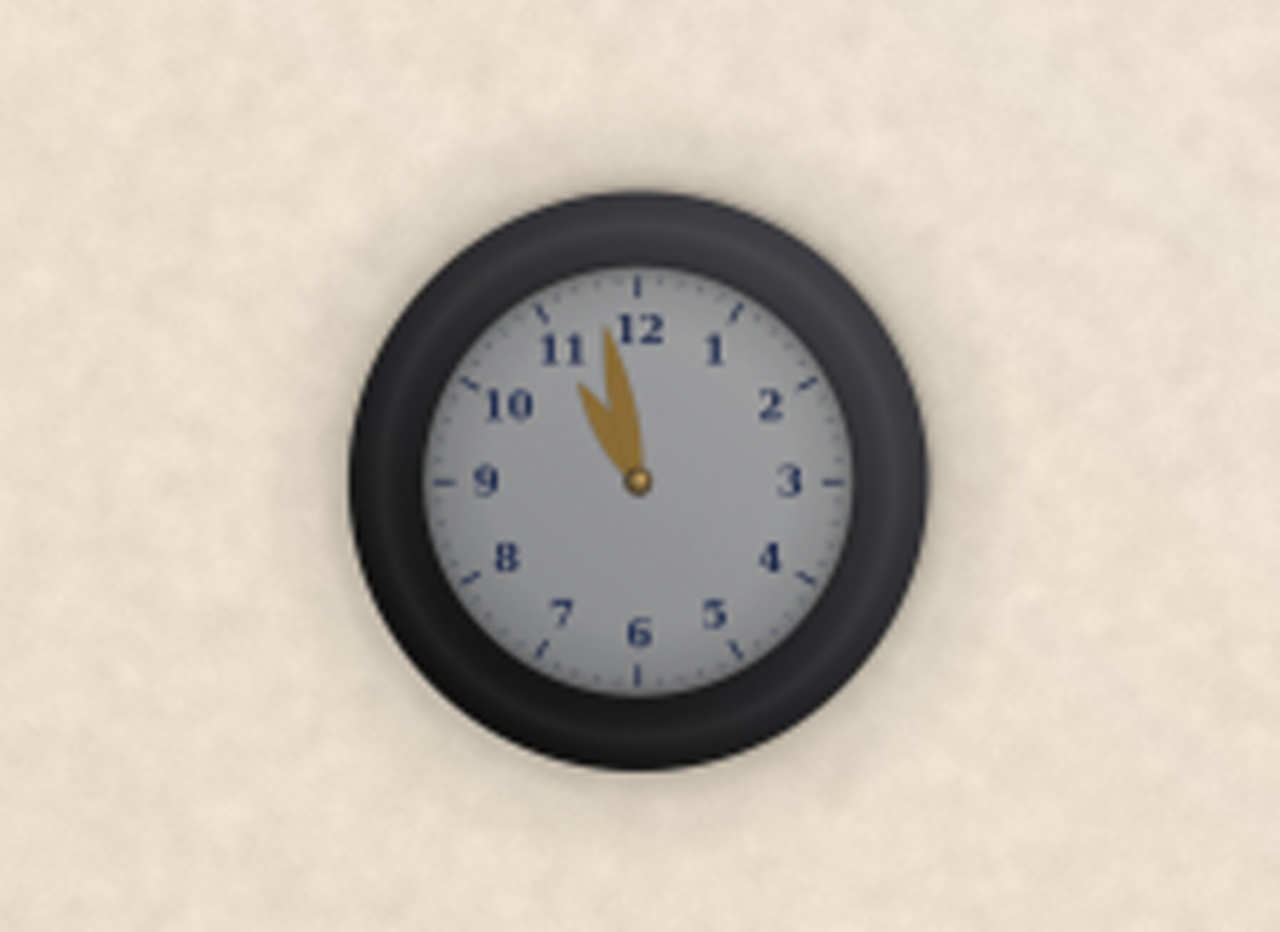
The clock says {"hour": 10, "minute": 58}
